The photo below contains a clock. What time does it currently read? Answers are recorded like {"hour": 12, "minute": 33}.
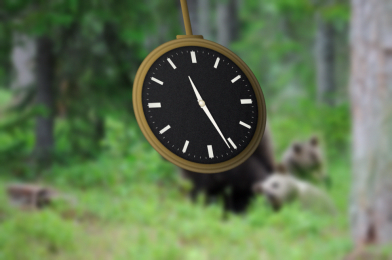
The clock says {"hour": 11, "minute": 26}
